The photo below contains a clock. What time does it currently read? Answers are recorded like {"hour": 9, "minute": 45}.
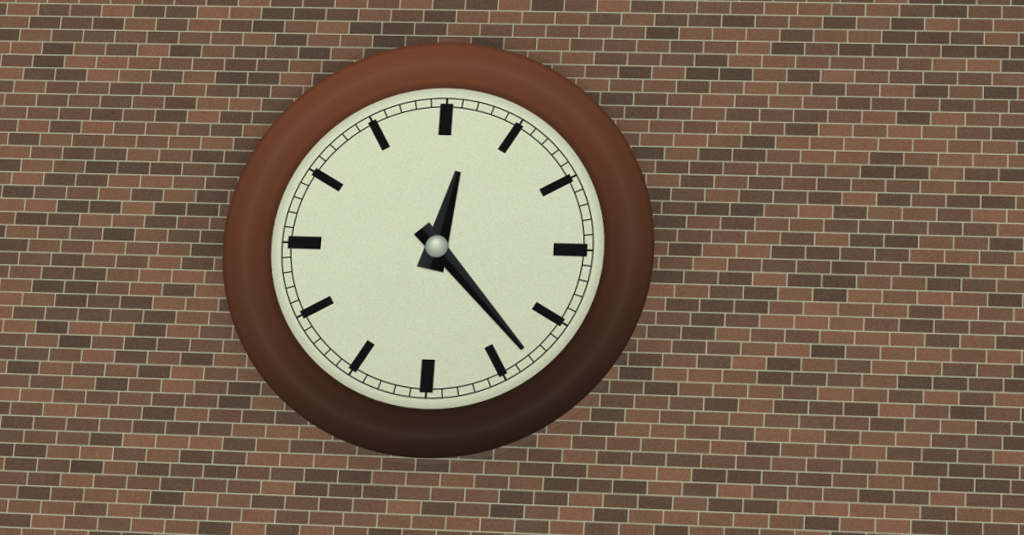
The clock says {"hour": 12, "minute": 23}
